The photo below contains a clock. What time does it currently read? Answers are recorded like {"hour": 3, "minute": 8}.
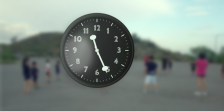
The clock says {"hour": 11, "minute": 26}
